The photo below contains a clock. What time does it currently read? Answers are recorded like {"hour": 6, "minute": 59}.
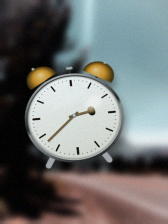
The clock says {"hour": 2, "minute": 38}
